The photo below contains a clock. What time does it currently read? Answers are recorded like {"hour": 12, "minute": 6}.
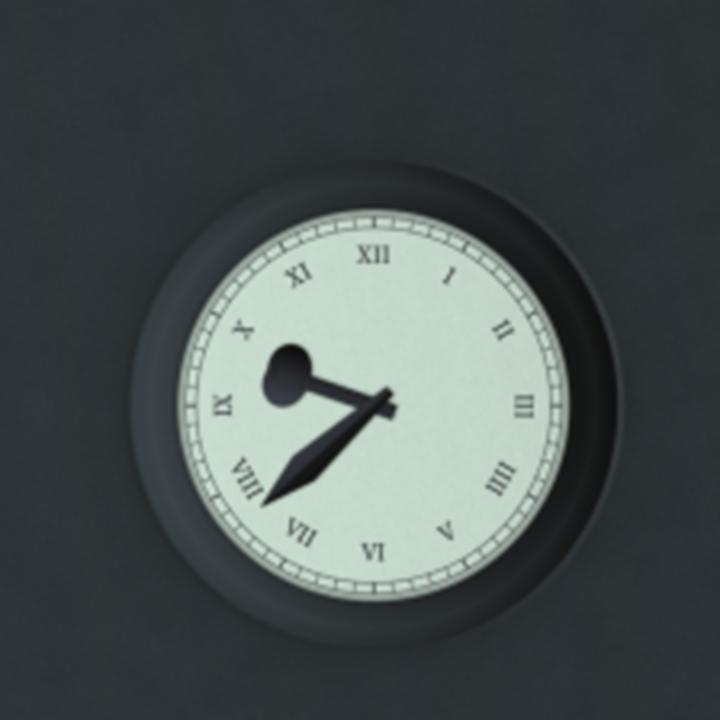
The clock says {"hour": 9, "minute": 38}
